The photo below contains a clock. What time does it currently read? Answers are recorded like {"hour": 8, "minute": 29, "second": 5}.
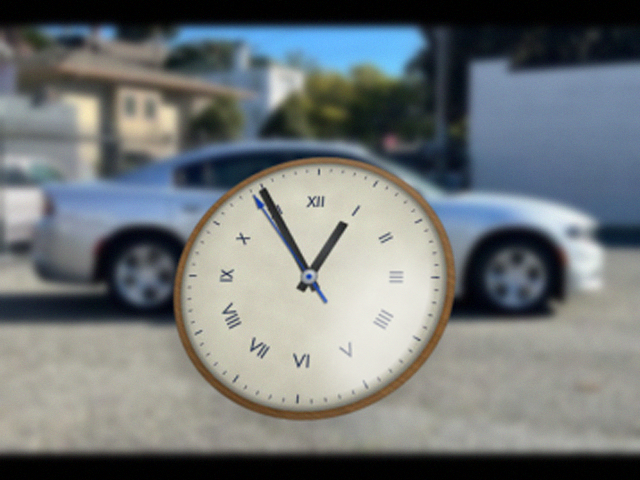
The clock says {"hour": 12, "minute": 54, "second": 54}
